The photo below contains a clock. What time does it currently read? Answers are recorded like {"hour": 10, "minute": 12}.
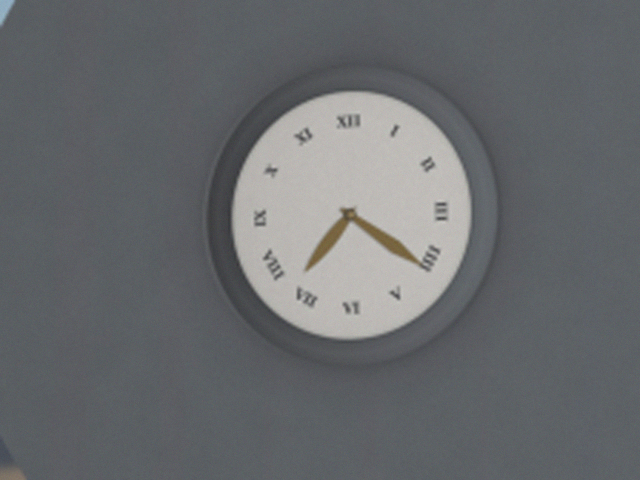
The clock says {"hour": 7, "minute": 21}
